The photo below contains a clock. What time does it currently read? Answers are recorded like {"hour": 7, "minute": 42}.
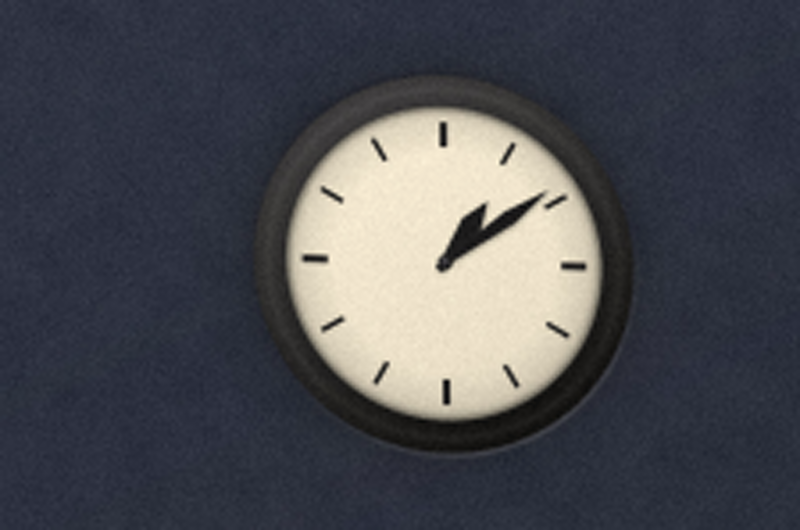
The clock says {"hour": 1, "minute": 9}
